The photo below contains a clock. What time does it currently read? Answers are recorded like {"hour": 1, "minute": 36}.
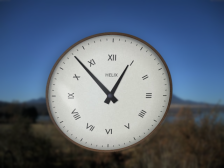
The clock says {"hour": 12, "minute": 53}
